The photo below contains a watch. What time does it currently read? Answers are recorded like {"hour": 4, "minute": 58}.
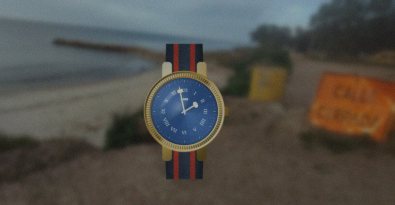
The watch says {"hour": 1, "minute": 58}
